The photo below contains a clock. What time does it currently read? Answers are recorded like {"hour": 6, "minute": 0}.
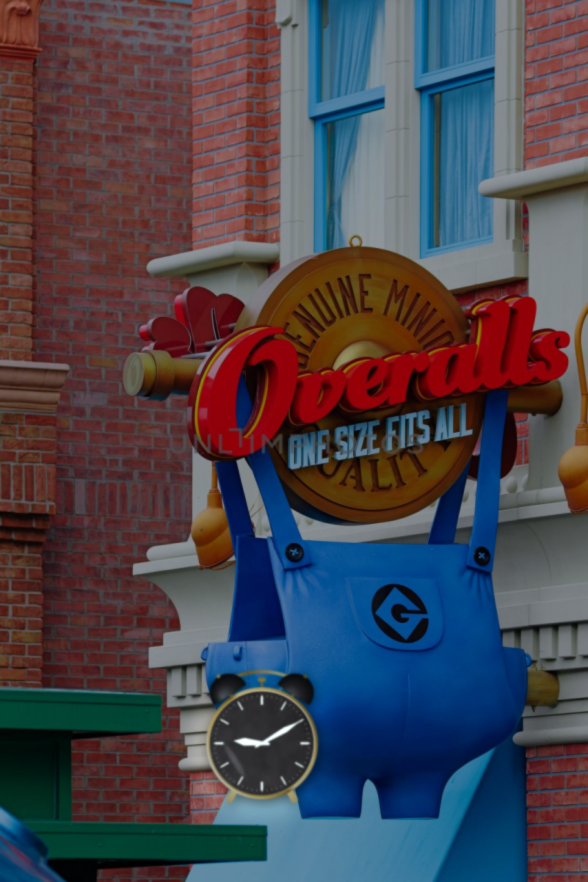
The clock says {"hour": 9, "minute": 10}
